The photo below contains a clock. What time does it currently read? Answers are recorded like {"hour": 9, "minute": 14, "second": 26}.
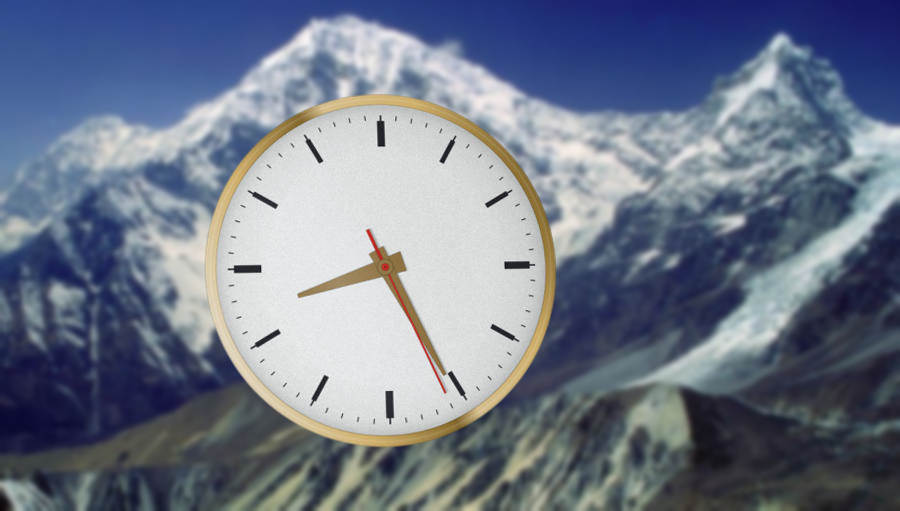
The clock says {"hour": 8, "minute": 25, "second": 26}
